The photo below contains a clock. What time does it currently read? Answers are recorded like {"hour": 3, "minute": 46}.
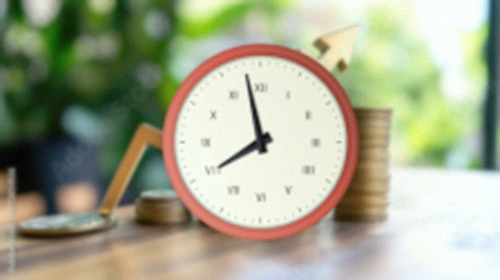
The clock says {"hour": 7, "minute": 58}
